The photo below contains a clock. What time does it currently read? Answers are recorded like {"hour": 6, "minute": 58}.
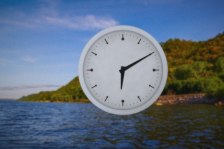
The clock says {"hour": 6, "minute": 10}
